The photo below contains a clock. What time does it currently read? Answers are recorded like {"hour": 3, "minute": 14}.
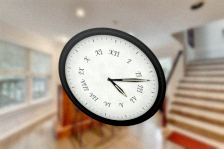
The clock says {"hour": 4, "minute": 12}
